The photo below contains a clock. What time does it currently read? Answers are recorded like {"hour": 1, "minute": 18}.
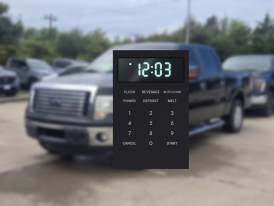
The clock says {"hour": 12, "minute": 3}
